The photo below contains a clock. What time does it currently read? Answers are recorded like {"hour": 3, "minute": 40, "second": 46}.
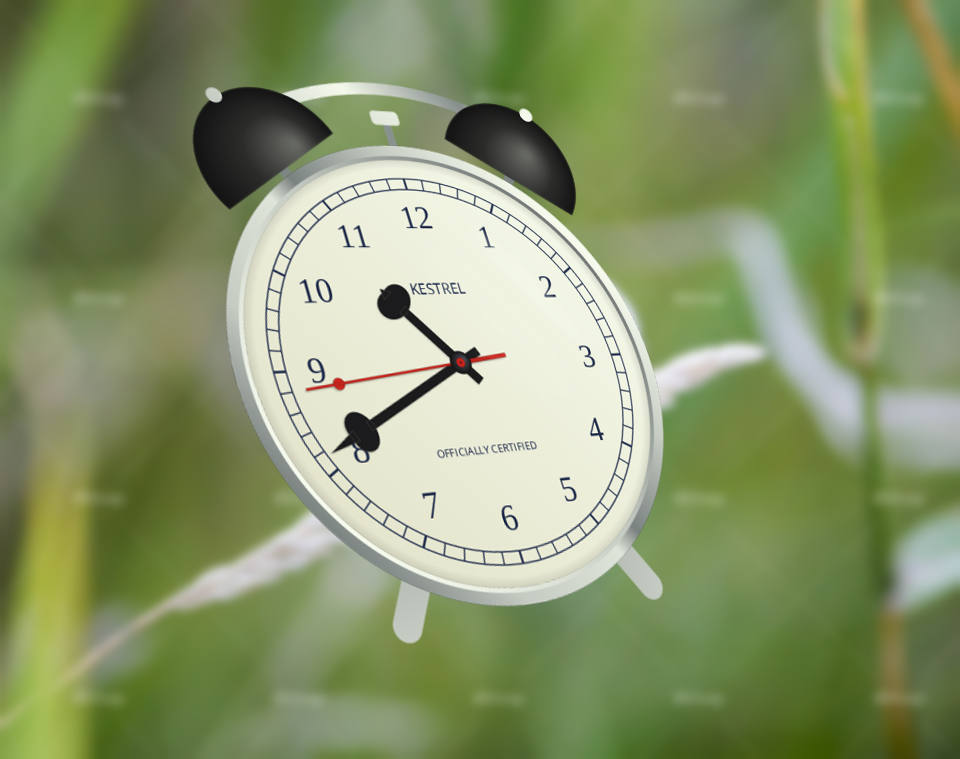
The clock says {"hour": 10, "minute": 40, "second": 44}
